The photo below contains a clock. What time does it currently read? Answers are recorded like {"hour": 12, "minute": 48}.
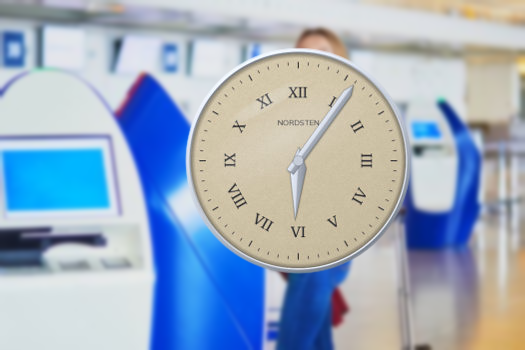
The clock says {"hour": 6, "minute": 6}
